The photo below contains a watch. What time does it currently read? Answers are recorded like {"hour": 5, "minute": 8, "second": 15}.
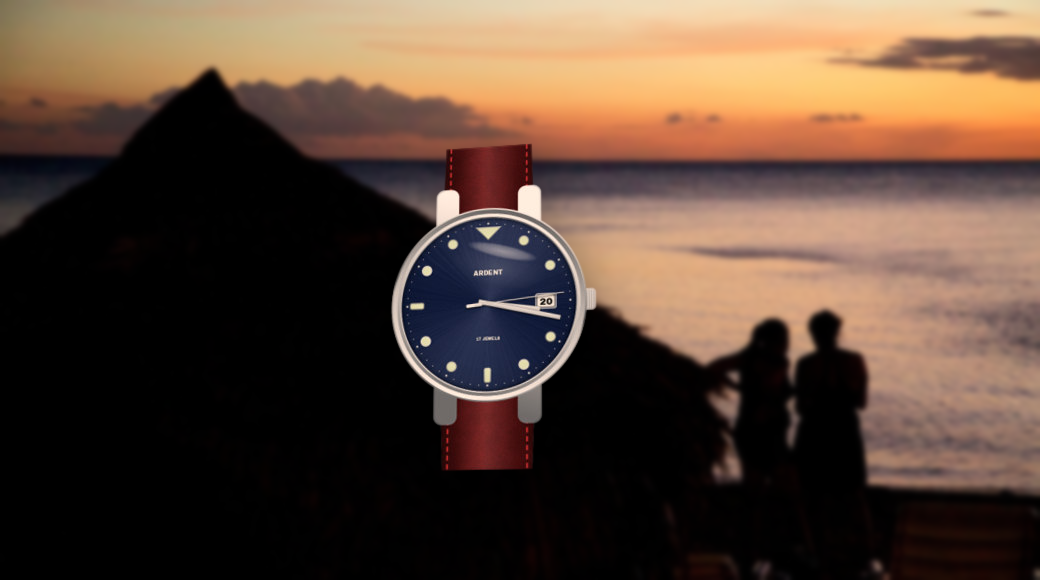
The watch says {"hour": 3, "minute": 17, "second": 14}
